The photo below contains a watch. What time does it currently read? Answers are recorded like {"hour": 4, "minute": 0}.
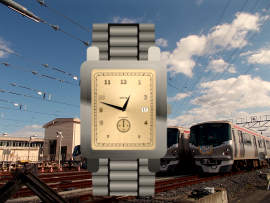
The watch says {"hour": 12, "minute": 48}
